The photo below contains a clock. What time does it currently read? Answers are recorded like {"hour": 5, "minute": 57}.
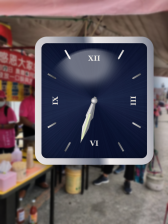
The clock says {"hour": 6, "minute": 33}
